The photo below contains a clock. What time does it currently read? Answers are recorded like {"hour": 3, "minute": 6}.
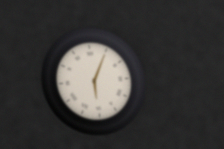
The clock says {"hour": 6, "minute": 5}
